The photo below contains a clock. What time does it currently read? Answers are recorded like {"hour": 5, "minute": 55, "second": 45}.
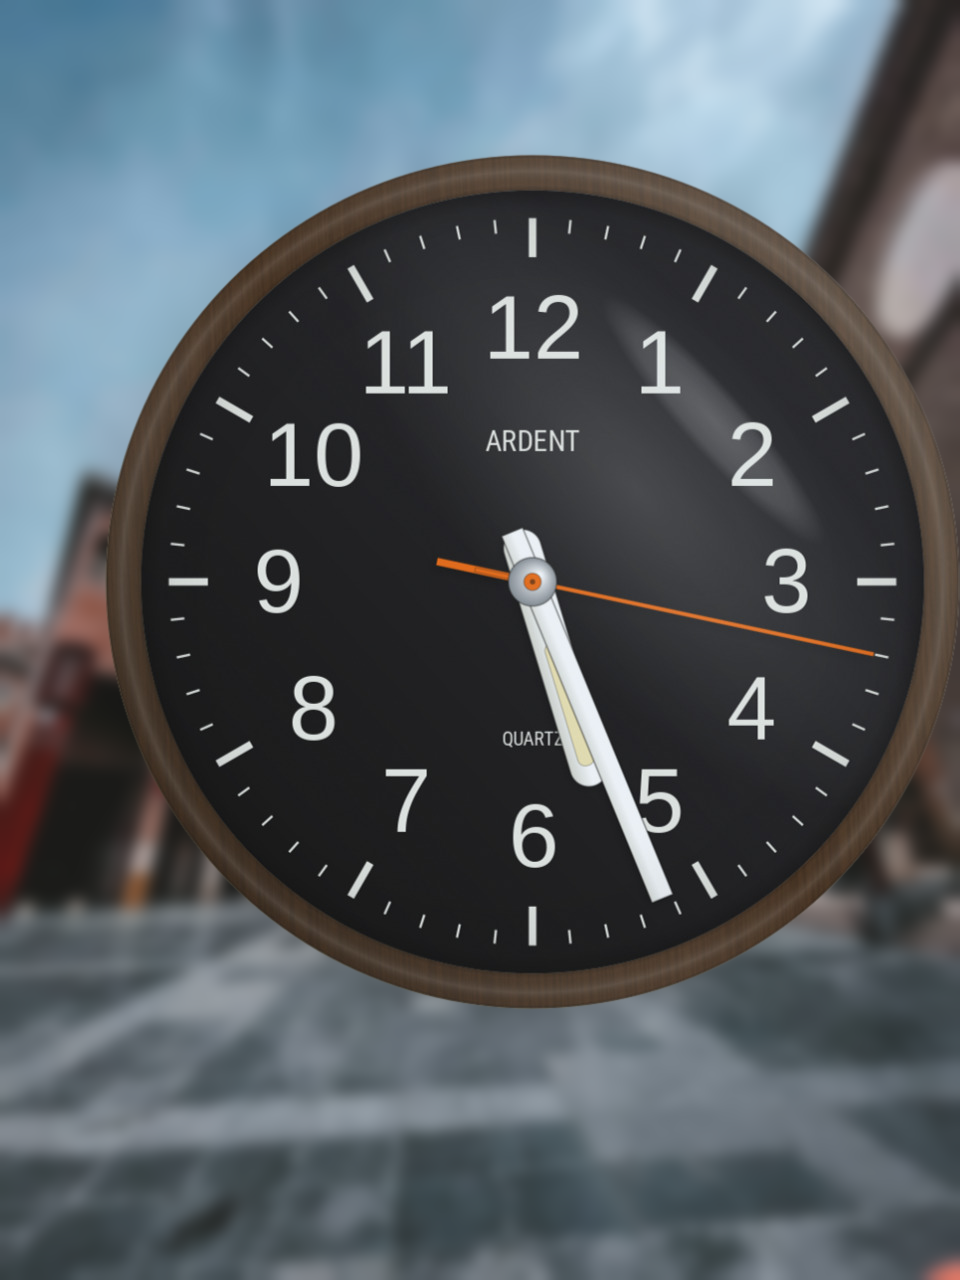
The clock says {"hour": 5, "minute": 26, "second": 17}
